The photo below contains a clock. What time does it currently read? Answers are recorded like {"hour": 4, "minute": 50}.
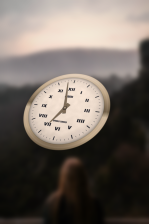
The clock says {"hour": 6, "minute": 58}
